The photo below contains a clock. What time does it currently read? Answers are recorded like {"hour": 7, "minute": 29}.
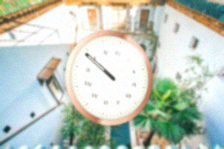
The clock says {"hour": 9, "minute": 49}
